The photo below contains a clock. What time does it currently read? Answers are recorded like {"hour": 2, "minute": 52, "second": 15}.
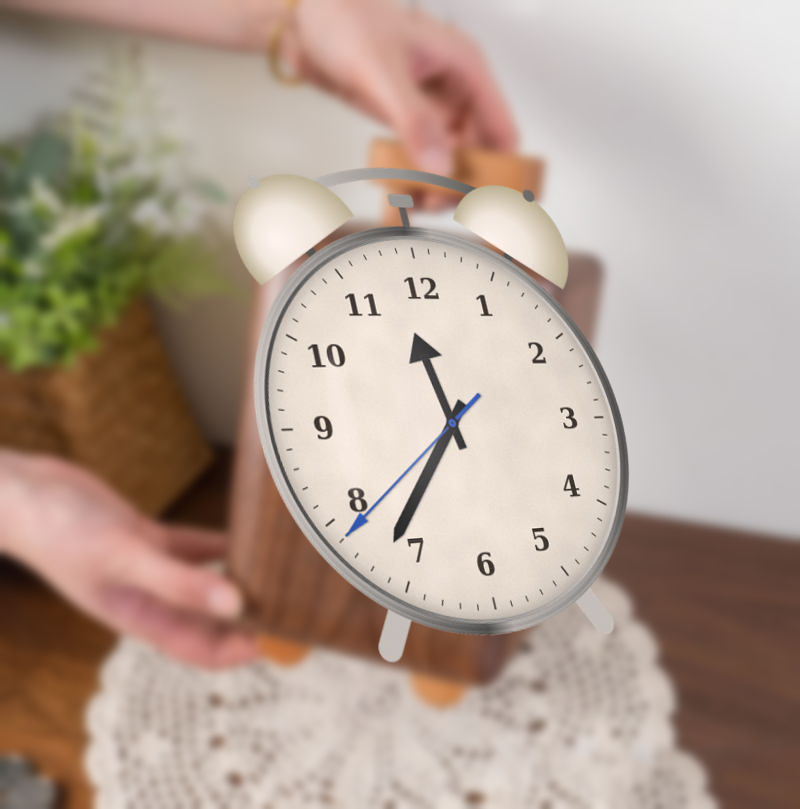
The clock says {"hour": 11, "minute": 36, "second": 39}
